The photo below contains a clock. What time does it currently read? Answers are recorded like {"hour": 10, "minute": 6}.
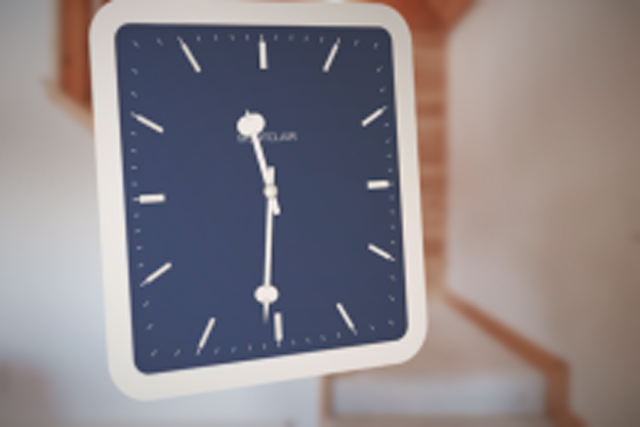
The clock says {"hour": 11, "minute": 31}
